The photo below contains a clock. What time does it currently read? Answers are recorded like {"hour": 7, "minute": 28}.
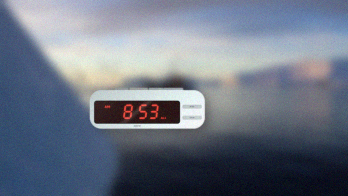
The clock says {"hour": 8, "minute": 53}
